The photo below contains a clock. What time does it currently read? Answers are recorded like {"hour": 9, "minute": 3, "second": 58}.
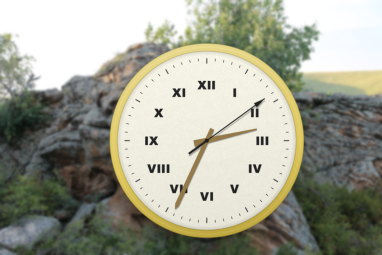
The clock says {"hour": 2, "minute": 34, "second": 9}
